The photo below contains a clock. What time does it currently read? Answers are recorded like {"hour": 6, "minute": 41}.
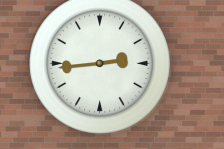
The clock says {"hour": 2, "minute": 44}
